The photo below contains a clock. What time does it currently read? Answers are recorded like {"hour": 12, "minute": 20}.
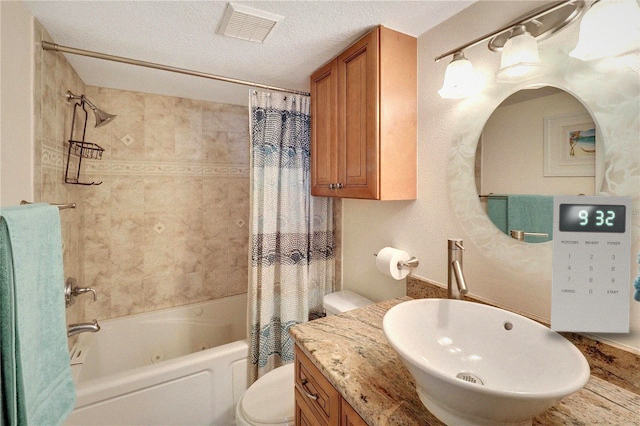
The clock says {"hour": 9, "minute": 32}
